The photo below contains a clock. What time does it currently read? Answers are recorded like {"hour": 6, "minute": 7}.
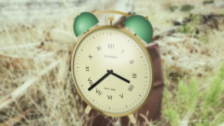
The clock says {"hour": 3, "minute": 38}
